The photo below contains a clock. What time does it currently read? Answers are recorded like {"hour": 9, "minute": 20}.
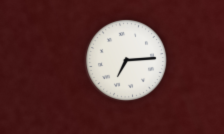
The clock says {"hour": 7, "minute": 16}
